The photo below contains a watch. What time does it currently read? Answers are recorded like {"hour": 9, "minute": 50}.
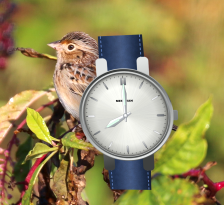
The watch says {"hour": 8, "minute": 0}
